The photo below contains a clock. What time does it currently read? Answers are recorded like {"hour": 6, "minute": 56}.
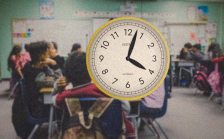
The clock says {"hour": 4, "minute": 3}
